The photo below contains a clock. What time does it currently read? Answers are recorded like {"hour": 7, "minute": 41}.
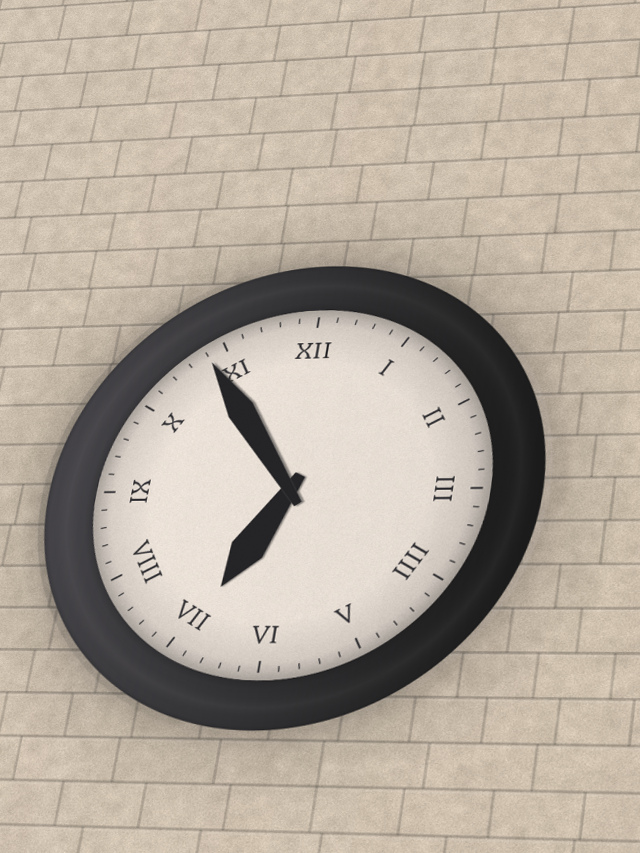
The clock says {"hour": 6, "minute": 54}
